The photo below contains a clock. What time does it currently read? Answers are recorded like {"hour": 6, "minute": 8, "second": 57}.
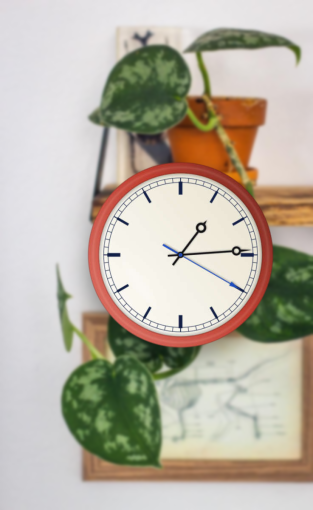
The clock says {"hour": 1, "minute": 14, "second": 20}
